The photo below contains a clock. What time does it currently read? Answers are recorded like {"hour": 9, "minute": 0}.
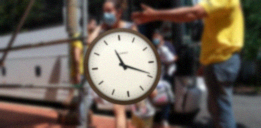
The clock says {"hour": 11, "minute": 19}
